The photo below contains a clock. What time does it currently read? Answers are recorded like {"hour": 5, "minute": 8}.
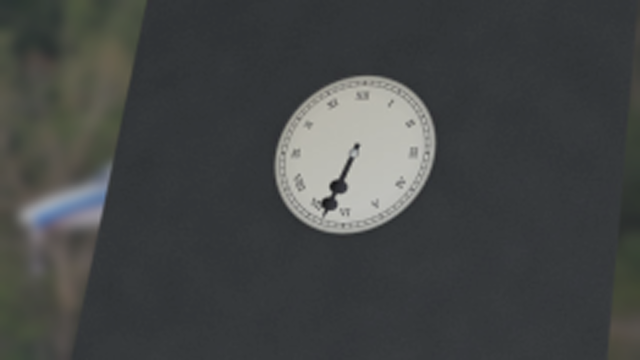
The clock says {"hour": 6, "minute": 33}
